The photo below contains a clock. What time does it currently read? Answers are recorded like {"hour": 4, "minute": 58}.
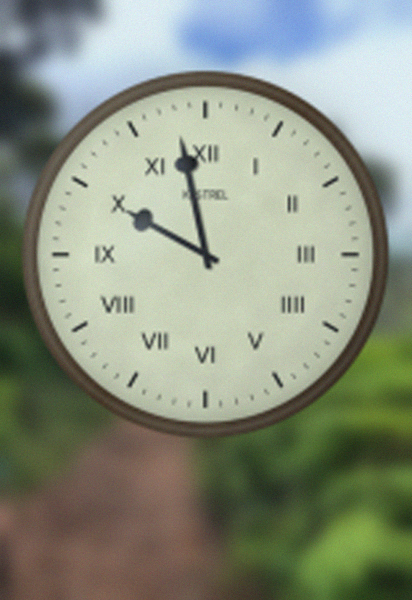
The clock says {"hour": 9, "minute": 58}
